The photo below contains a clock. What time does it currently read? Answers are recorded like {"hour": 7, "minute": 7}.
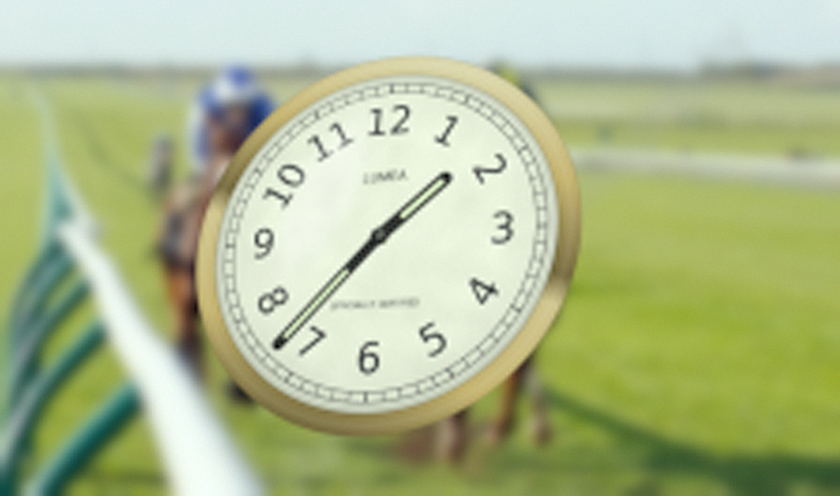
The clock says {"hour": 1, "minute": 37}
